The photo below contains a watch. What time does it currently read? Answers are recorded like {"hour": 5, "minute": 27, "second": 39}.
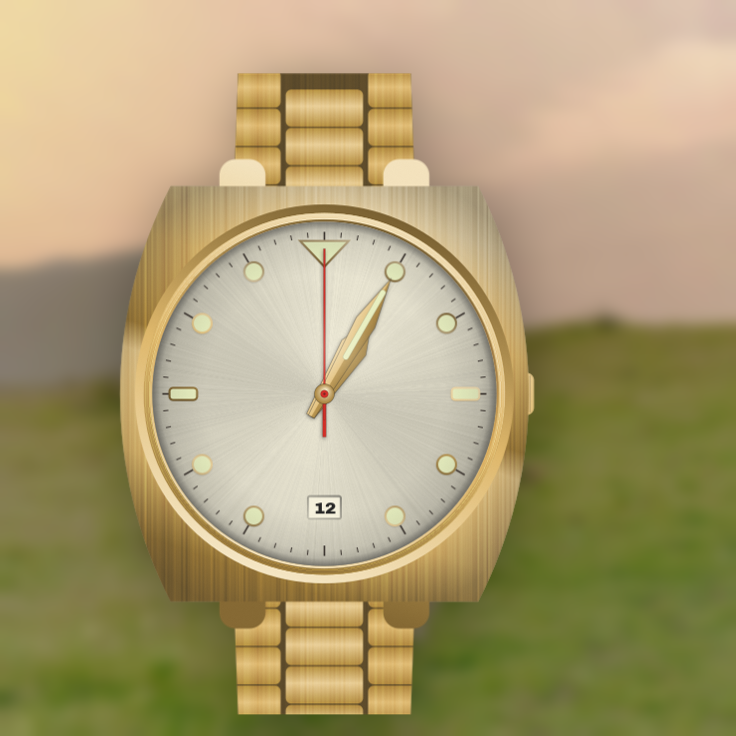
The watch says {"hour": 1, "minute": 5, "second": 0}
